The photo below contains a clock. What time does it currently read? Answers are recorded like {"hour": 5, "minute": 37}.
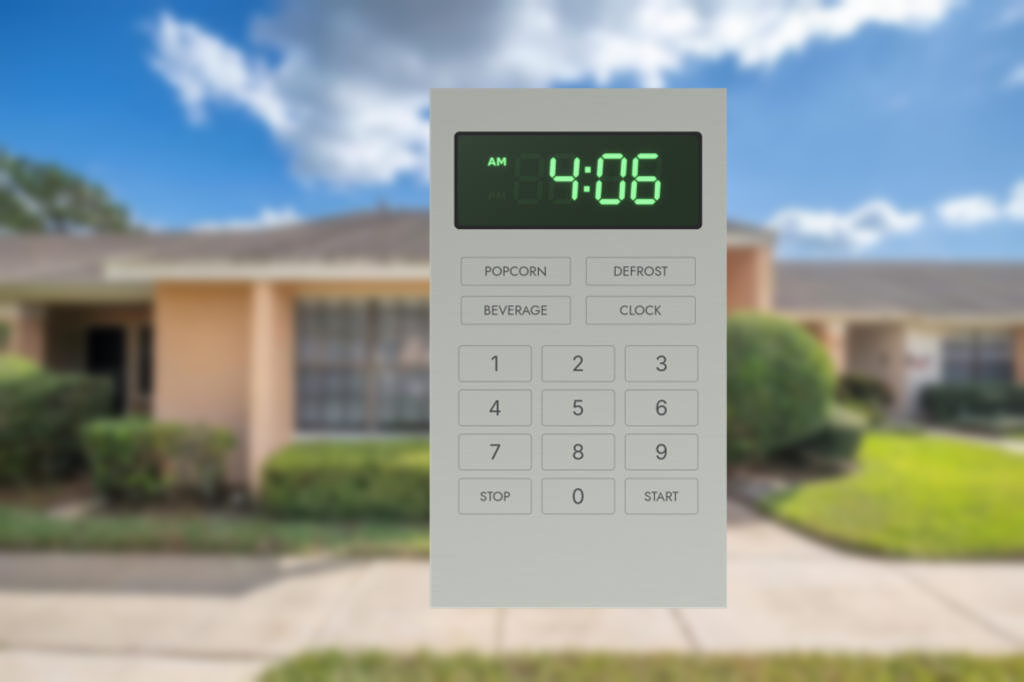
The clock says {"hour": 4, "minute": 6}
